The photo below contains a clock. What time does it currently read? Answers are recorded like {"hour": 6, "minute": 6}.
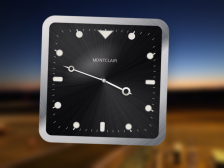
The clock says {"hour": 3, "minute": 48}
